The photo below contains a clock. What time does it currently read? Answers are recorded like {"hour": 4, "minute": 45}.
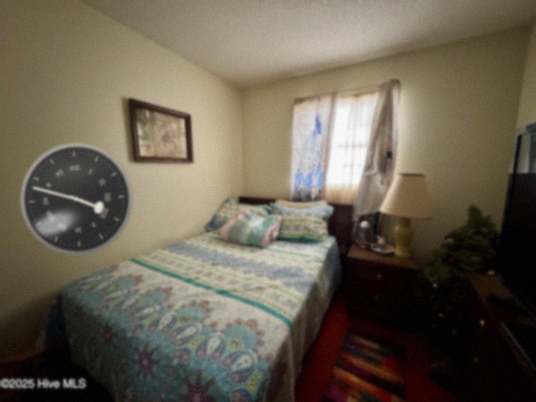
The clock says {"hour": 3, "minute": 48}
